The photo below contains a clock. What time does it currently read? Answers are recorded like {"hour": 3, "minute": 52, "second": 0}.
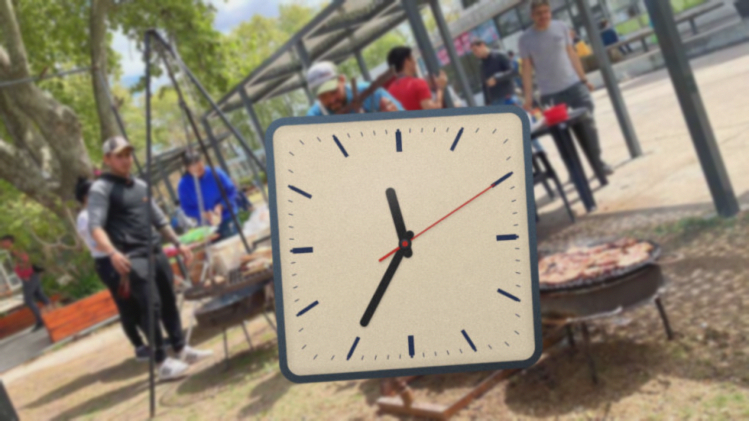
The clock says {"hour": 11, "minute": 35, "second": 10}
